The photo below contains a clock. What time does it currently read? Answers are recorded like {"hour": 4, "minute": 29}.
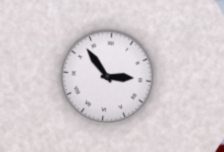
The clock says {"hour": 2, "minute": 53}
